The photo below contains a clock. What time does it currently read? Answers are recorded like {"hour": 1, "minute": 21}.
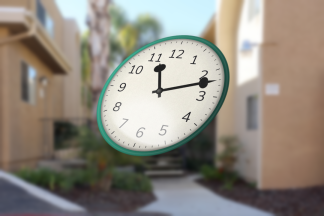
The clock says {"hour": 11, "minute": 12}
